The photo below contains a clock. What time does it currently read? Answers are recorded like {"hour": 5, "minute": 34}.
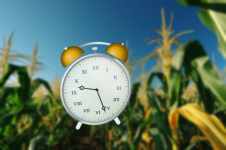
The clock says {"hour": 9, "minute": 27}
